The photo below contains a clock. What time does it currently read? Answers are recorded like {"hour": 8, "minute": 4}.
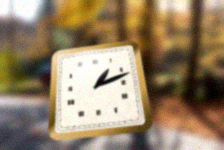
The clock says {"hour": 1, "minute": 12}
